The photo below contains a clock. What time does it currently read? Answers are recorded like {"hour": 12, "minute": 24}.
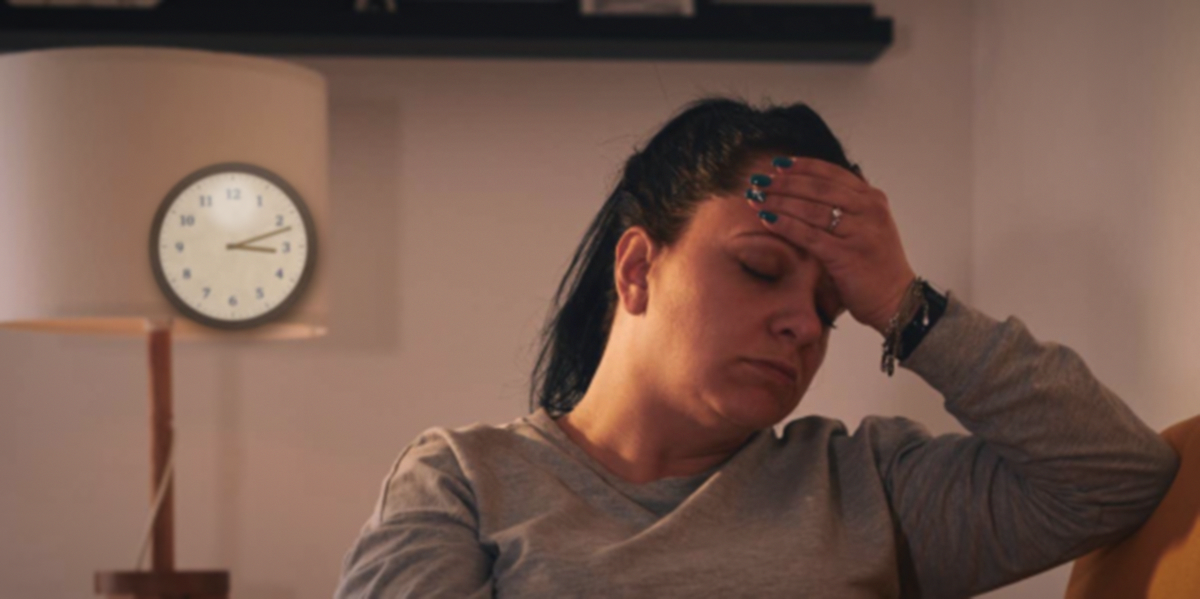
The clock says {"hour": 3, "minute": 12}
